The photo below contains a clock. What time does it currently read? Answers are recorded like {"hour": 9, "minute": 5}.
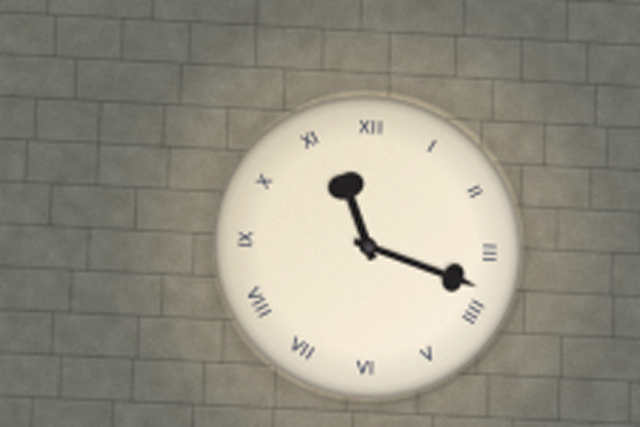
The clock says {"hour": 11, "minute": 18}
